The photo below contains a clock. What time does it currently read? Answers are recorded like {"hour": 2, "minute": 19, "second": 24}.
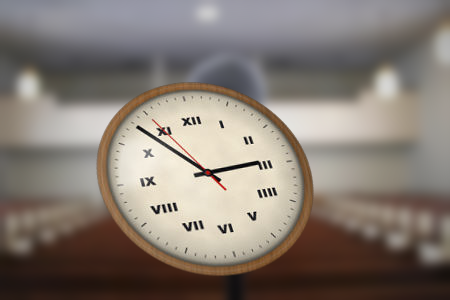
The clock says {"hour": 2, "minute": 52, "second": 55}
